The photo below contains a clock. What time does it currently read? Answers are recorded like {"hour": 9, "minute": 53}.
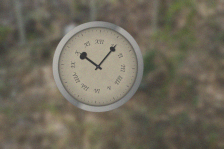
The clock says {"hour": 10, "minute": 6}
